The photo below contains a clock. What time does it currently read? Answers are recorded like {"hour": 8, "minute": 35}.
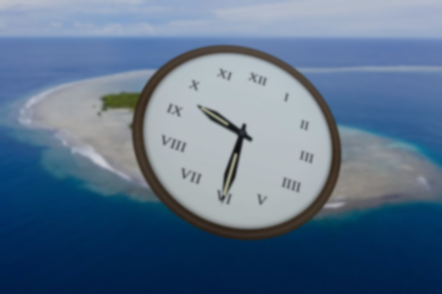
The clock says {"hour": 9, "minute": 30}
